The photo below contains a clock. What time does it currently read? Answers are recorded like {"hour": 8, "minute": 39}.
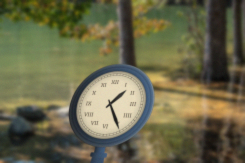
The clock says {"hour": 1, "minute": 25}
